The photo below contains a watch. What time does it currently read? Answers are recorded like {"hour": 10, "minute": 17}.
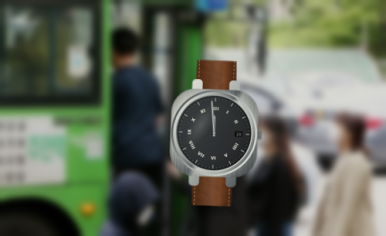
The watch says {"hour": 11, "minute": 59}
